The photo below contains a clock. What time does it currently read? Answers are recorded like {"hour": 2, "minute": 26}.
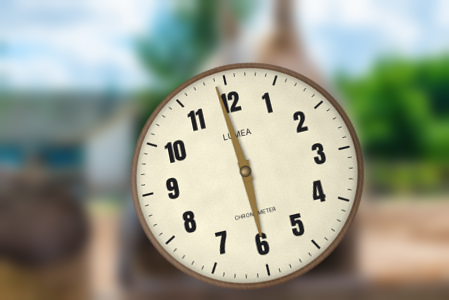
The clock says {"hour": 5, "minute": 59}
